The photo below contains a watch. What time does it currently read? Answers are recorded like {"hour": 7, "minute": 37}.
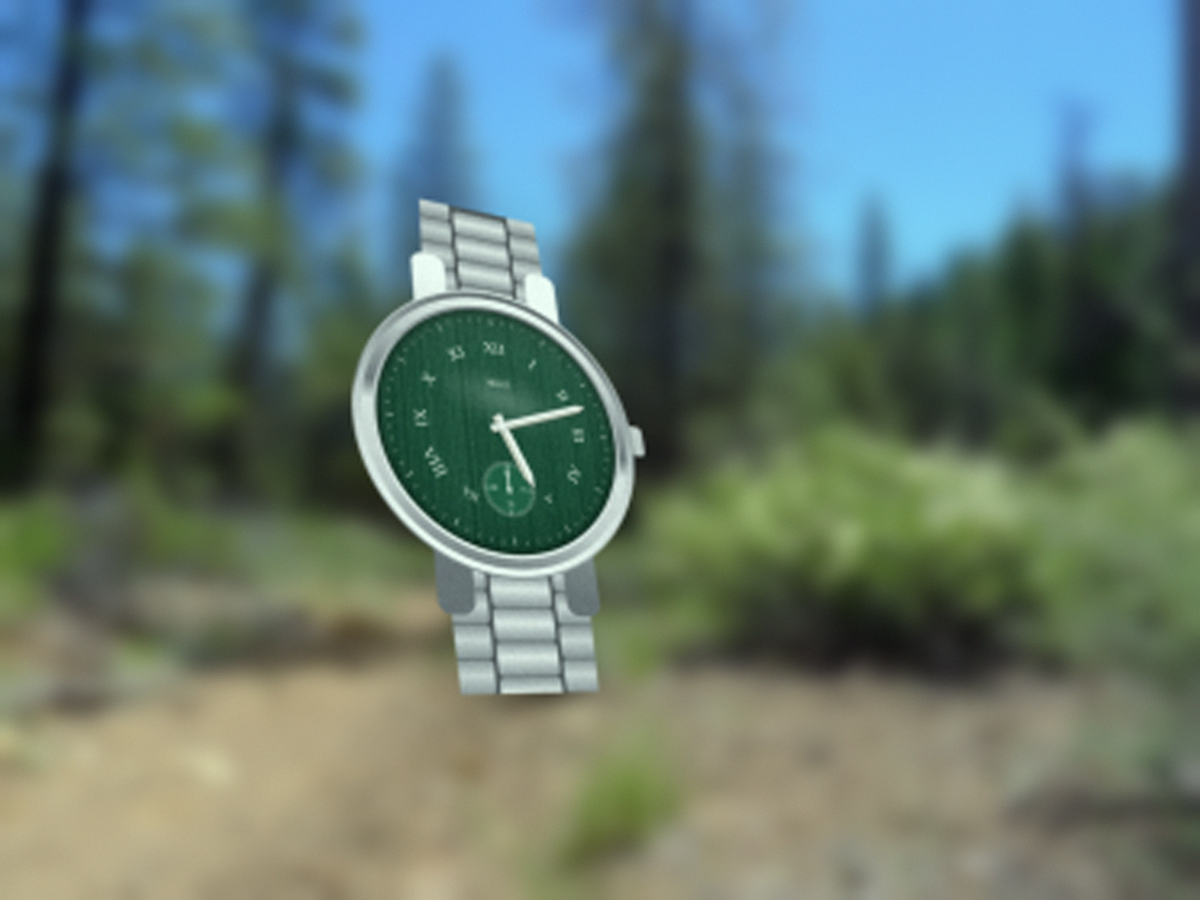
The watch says {"hour": 5, "minute": 12}
